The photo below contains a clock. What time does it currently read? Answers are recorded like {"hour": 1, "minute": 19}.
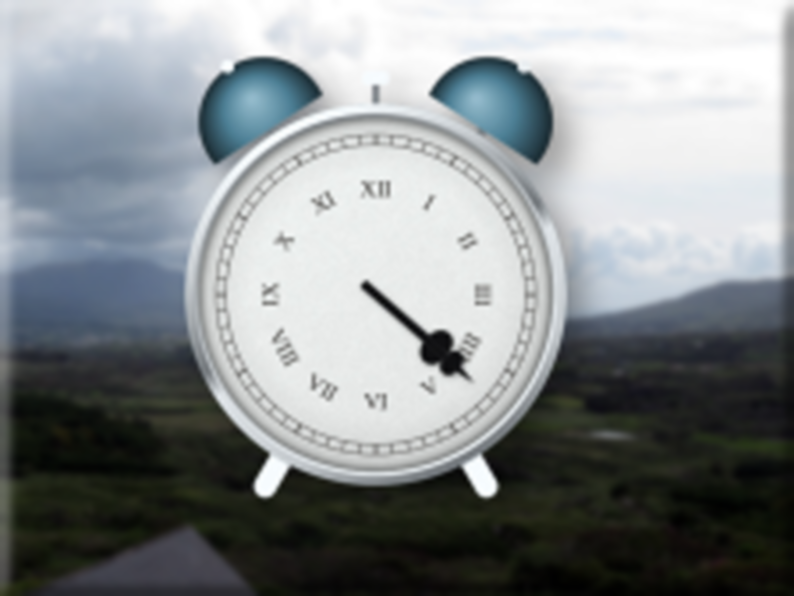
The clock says {"hour": 4, "minute": 22}
